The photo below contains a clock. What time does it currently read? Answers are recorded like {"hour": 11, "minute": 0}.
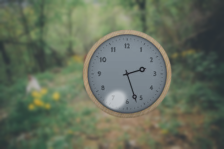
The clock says {"hour": 2, "minute": 27}
